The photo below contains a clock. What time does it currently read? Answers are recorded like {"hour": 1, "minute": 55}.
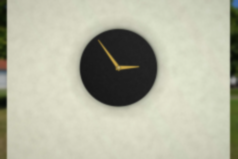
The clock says {"hour": 2, "minute": 54}
